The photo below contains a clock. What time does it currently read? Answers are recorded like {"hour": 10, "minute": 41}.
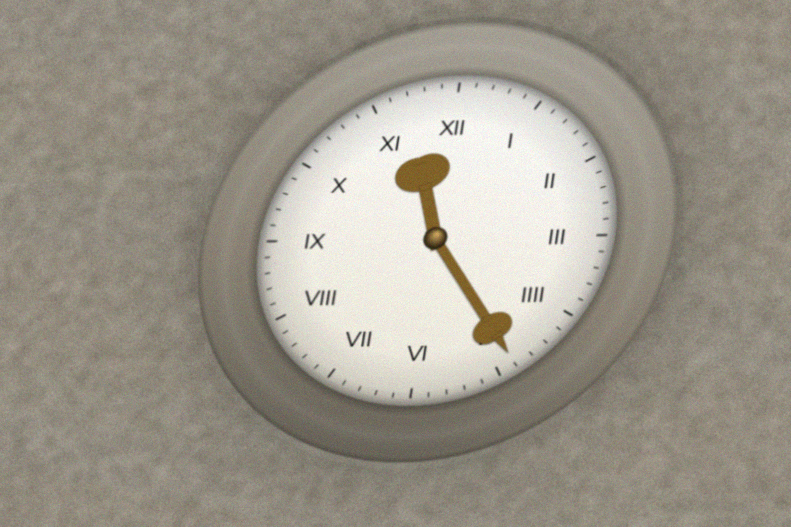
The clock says {"hour": 11, "minute": 24}
